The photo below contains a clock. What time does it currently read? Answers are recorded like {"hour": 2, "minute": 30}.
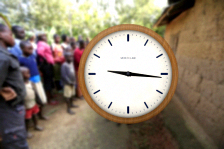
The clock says {"hour": 9, "minute": 16}
